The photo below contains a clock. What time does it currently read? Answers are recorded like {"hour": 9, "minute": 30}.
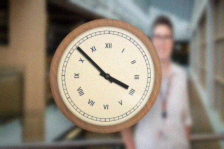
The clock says {"hour": 3, "minute": 52}
